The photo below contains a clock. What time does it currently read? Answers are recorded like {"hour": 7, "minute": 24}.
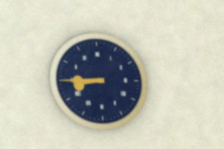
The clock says {"hour": 8, "minute": 45}
